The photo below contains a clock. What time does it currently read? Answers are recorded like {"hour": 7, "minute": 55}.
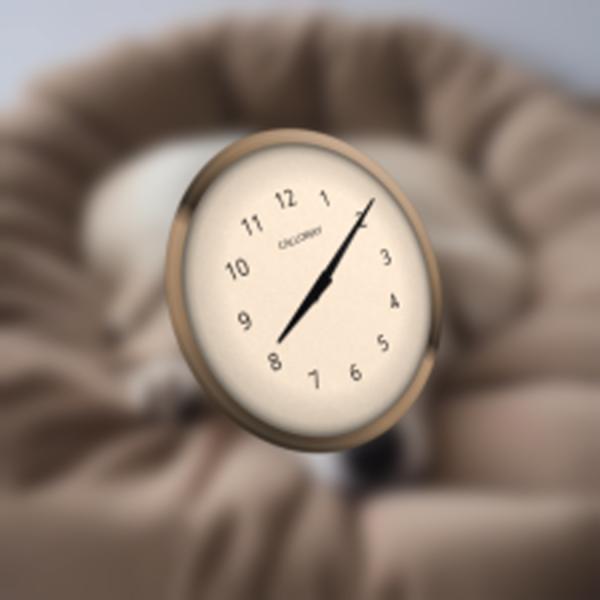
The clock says {"hour": 8, "minute": 10}
